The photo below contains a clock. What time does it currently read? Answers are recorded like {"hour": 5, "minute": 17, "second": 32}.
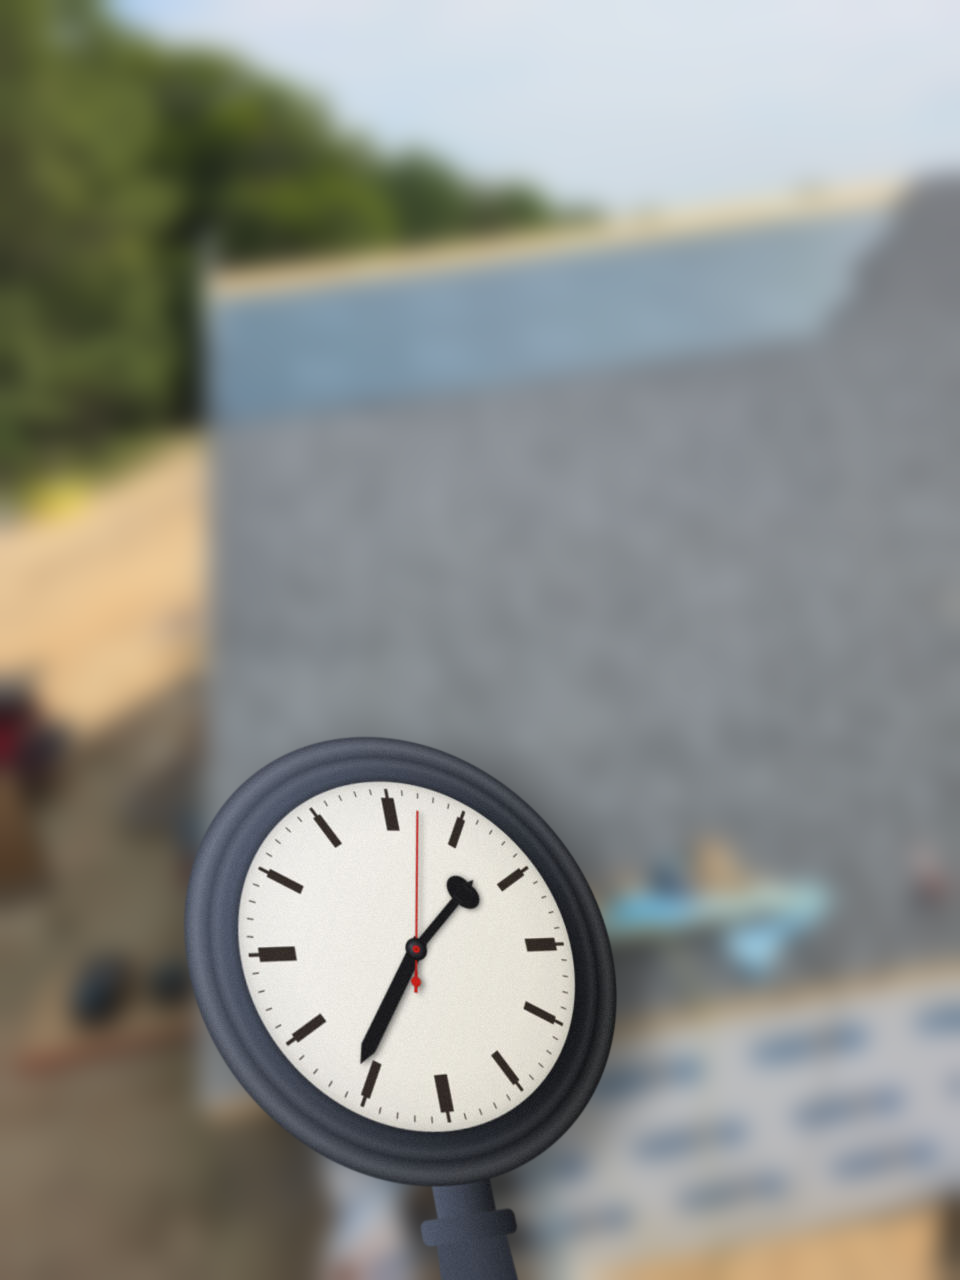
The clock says {"hour": 1, "minute": 36, "second": 2}
